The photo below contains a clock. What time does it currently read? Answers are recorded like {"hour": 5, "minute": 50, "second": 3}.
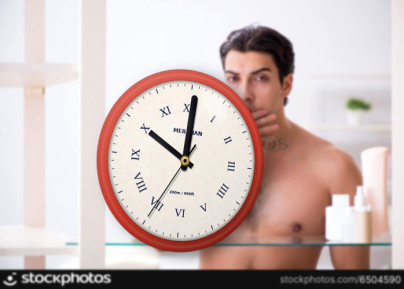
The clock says {"hour": 10, "minute": 0, "second": 35}
